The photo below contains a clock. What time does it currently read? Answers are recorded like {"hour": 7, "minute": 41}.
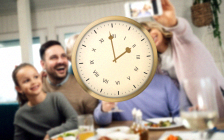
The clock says {"hour": 1, "minute": 59}
